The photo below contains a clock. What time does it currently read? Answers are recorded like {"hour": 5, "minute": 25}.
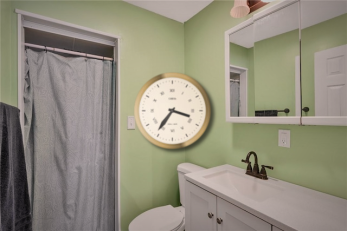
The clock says {"hour": 3, "minute": 36}
